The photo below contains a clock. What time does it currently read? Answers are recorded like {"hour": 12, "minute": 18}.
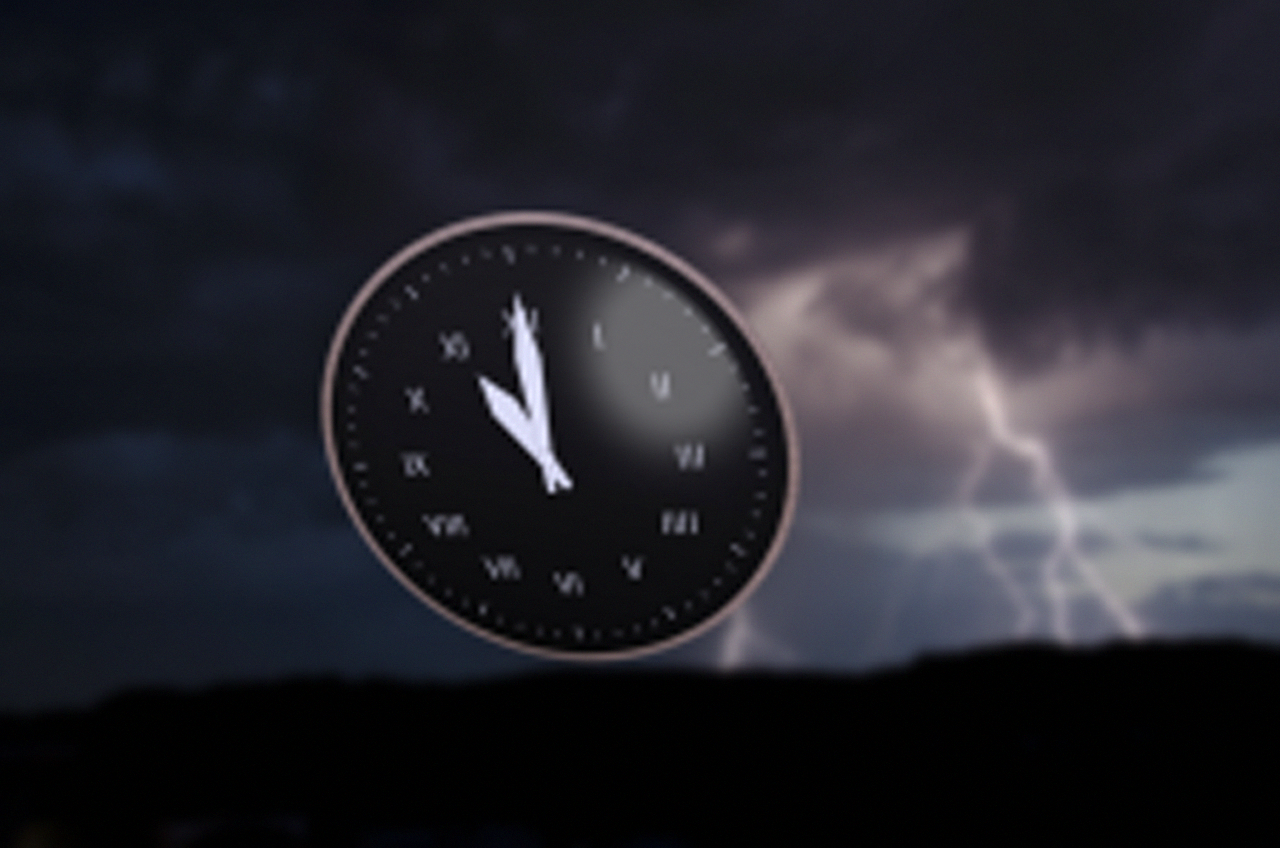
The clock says {"hour": 11, "minute": 0}
